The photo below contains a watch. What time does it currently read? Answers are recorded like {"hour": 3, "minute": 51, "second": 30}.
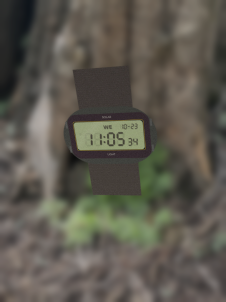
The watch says {"hour": 11, "minute": 5, "second": 34}
